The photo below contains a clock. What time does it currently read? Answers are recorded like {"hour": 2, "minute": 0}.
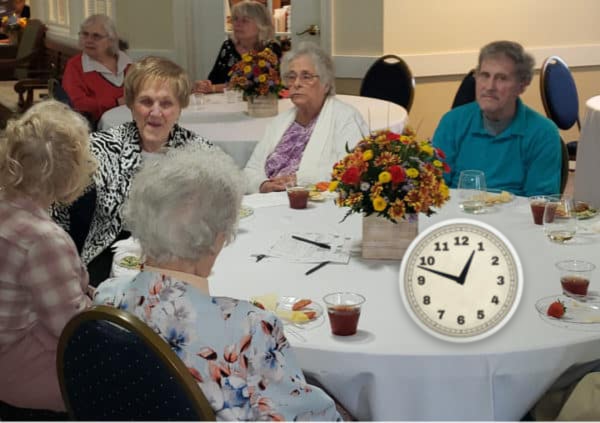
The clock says {"hour": 12, "minute": 48}
